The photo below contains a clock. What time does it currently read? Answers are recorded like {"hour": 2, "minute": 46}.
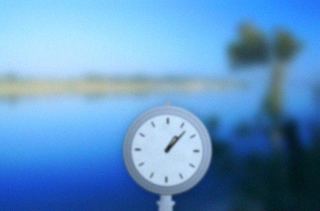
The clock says {"hour": 1, "minute": 7}
